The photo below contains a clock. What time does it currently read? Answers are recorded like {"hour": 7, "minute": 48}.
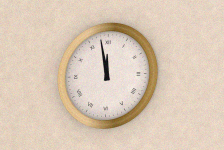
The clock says {"hour": 11, "minute": 58}
